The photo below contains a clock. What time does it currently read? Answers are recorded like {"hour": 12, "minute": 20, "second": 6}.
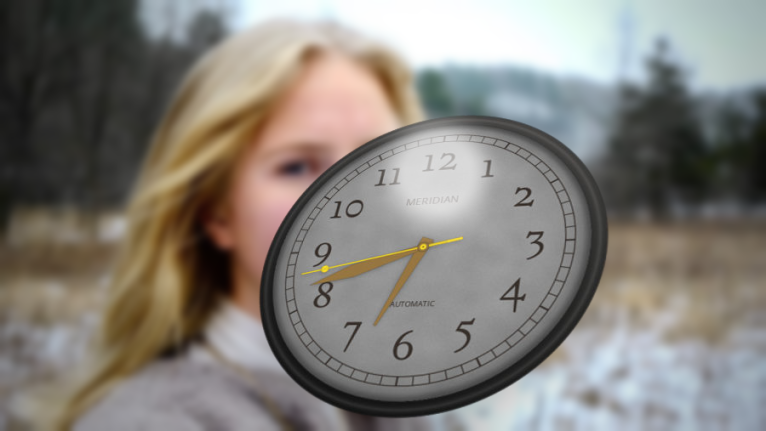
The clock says {"hour": 6, "minute": 41, "second": 43}
